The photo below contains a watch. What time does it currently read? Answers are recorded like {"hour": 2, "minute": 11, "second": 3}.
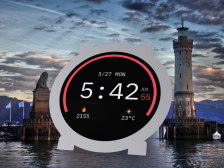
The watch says {"hour": 5, "minute": 42, "second": 55}
